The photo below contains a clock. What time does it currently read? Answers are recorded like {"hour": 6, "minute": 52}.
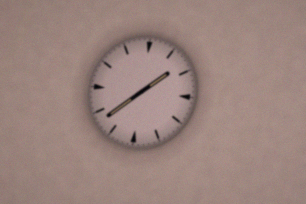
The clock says {"hour": 1, "minute": 38}
